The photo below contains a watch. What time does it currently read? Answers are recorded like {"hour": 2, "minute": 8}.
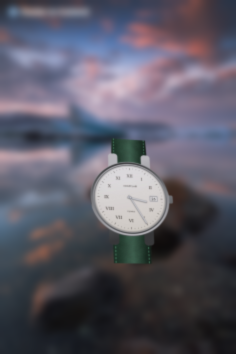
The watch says {"hour": 3, "minute": 25}
